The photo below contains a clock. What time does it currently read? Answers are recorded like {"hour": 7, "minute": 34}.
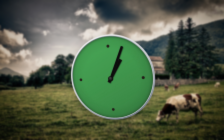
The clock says {"hour": 1, "minute": 4}
